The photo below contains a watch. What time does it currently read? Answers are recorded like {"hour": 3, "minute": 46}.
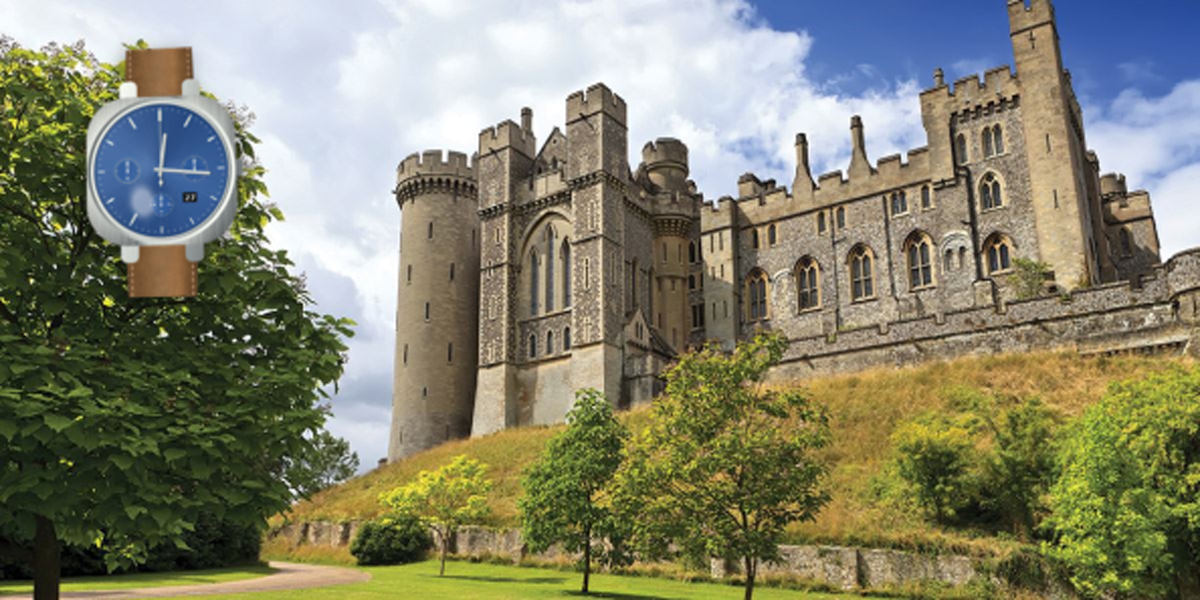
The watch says {"hour": 12, "minute": 16}
